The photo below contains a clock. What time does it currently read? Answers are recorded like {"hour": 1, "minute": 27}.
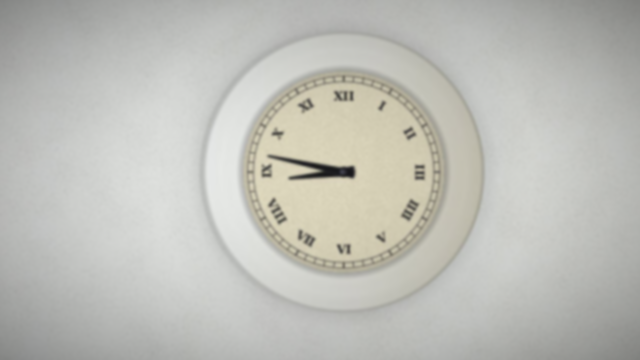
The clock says {"hour": 8, "minute": 47}
